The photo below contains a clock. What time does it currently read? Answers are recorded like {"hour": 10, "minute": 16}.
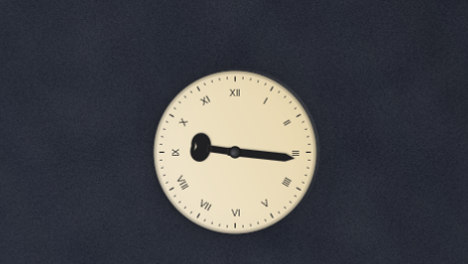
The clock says {"hour": 9, "minute": 16}
